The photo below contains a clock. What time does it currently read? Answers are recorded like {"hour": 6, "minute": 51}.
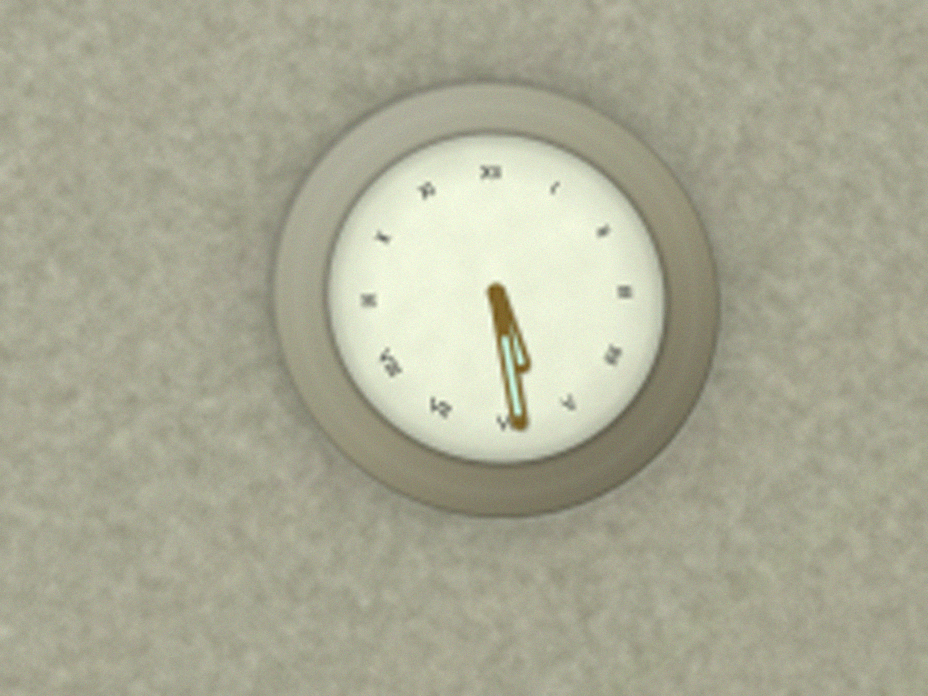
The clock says {"hour": 5, "minute": 29}
